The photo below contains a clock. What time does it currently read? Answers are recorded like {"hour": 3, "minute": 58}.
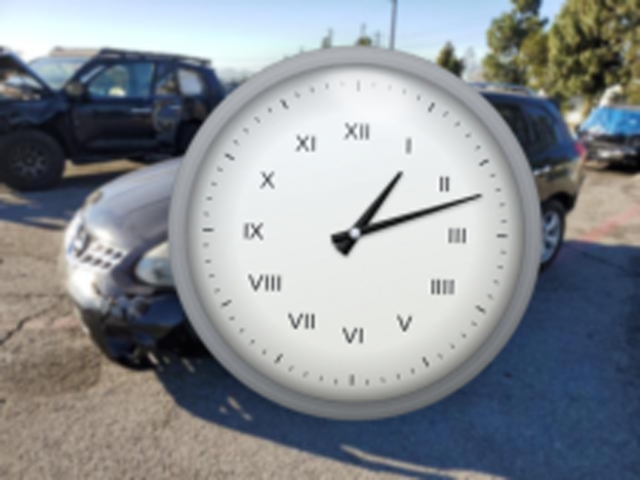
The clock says {"hour": 1, "minute": 12}
